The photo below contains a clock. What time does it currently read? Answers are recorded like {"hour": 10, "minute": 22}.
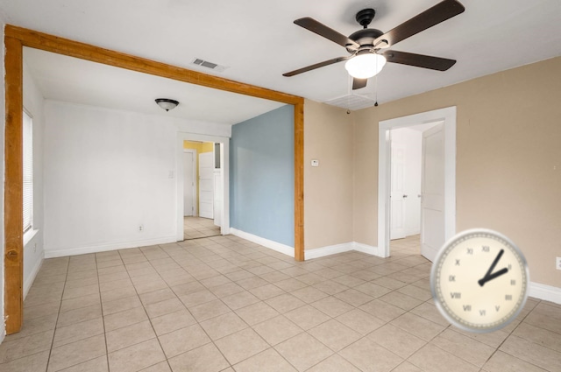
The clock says {"hour": 2, "minute": 5}
